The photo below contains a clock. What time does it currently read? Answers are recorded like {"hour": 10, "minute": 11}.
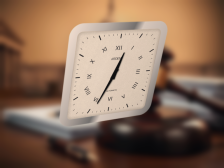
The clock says {"hour": 12, "minute": 34}
